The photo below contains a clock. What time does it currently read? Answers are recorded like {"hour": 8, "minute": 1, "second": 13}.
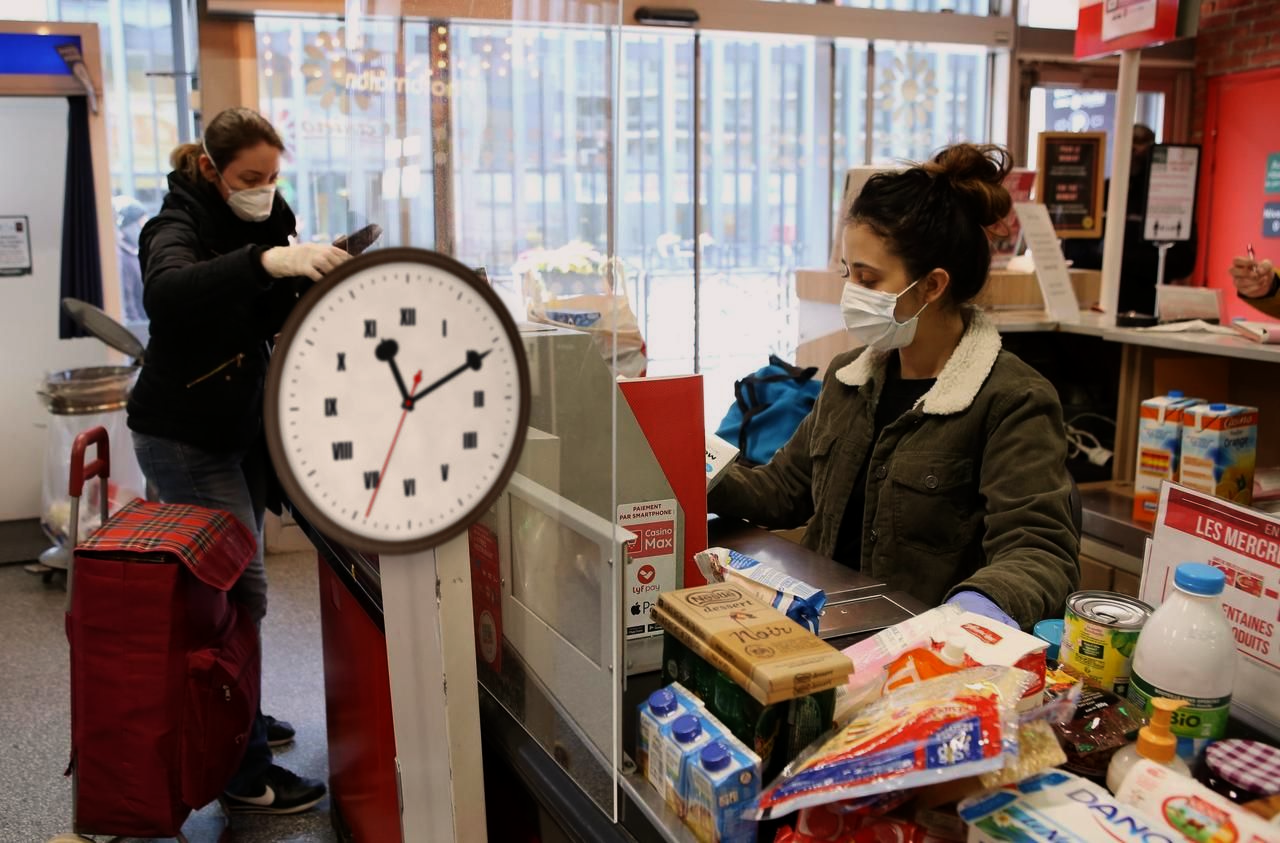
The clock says {"hour": 11, "minute": 10, "second": 34}
